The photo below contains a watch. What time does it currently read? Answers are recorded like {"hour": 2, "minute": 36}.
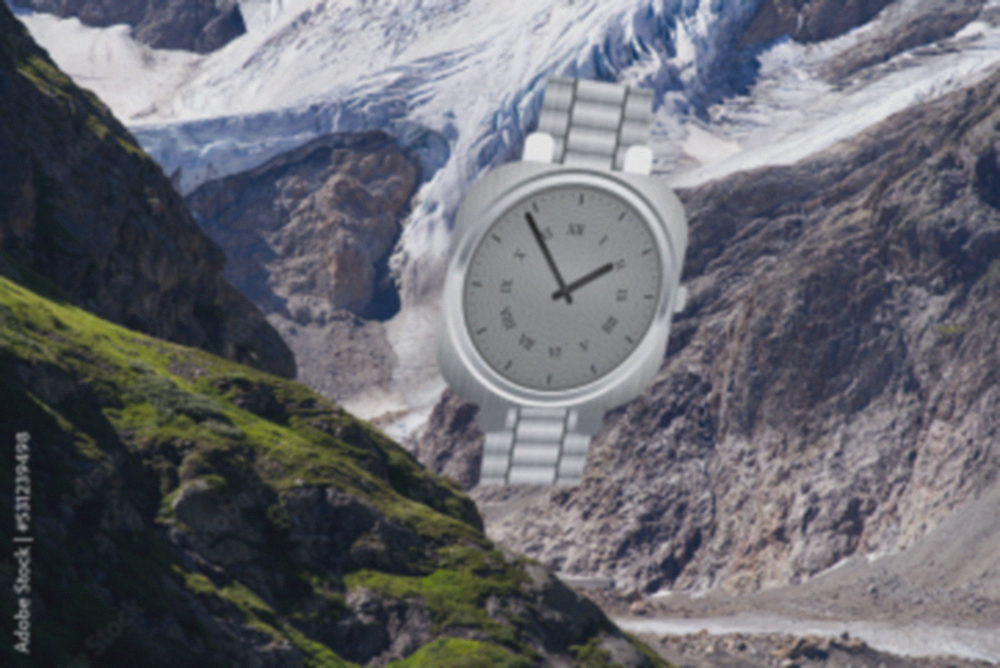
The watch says {"hour": 1, "minute": 54}
